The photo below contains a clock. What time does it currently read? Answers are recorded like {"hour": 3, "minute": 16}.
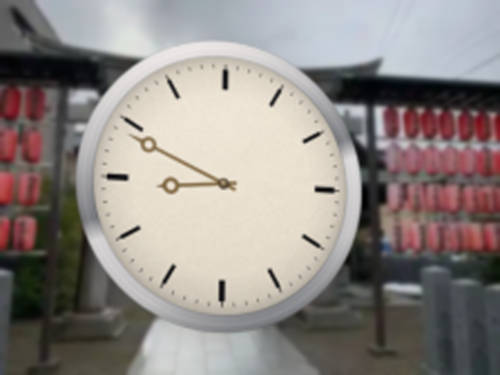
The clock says {"hour": 8, "minute": 49}
